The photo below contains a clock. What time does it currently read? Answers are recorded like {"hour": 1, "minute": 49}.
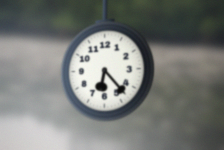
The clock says {"hour": 6, "minute": 23}
